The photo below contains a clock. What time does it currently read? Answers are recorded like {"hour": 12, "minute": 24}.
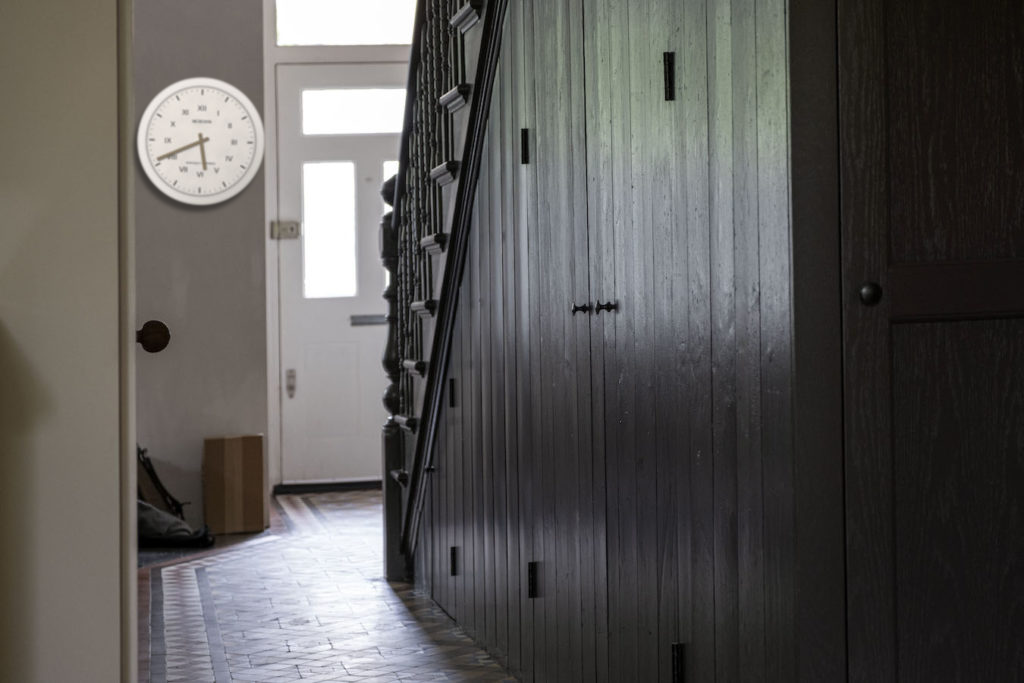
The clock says {"hour": 5, "minute": 41}
